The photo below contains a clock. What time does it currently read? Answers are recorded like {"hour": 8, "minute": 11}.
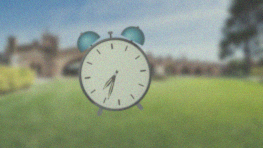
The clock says {"hour": 7, "minute": 34}
